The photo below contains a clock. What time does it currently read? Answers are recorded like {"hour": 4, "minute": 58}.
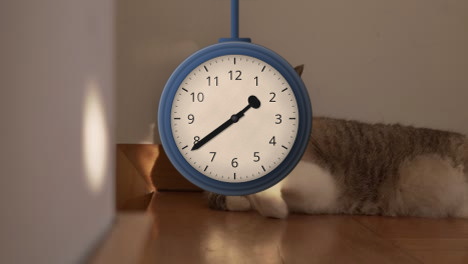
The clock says {"hour": 1, "minute": 39}
